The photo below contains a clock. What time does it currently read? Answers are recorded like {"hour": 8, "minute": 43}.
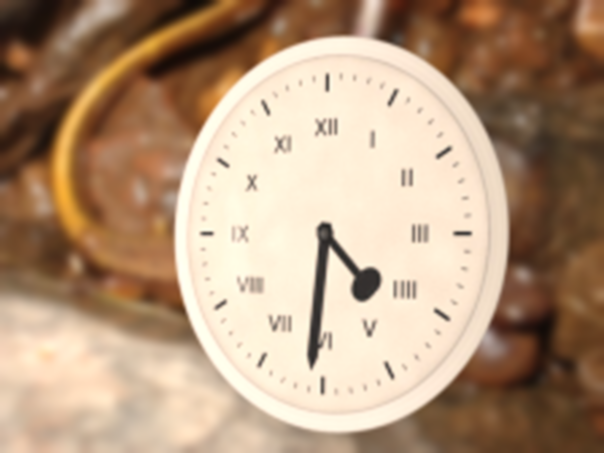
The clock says {"hour": 4, "minute": 31}
